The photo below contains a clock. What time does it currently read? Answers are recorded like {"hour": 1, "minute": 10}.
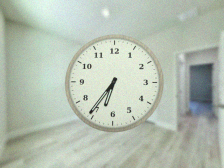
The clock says {"hour": 6, "minute": 36}
